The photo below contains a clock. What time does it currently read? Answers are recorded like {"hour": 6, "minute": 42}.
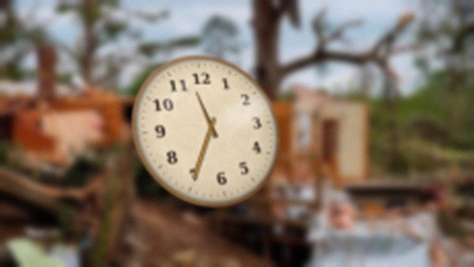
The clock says {"hour": 11, "minute": 35}
